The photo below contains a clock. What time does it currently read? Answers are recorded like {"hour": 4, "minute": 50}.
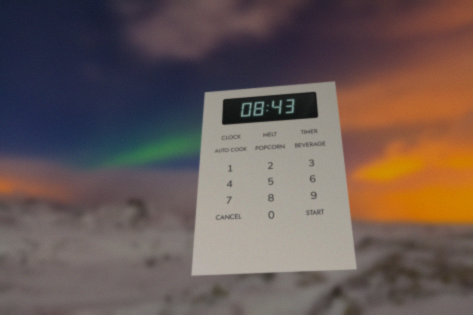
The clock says {"hour": 8, "minute": 43}
